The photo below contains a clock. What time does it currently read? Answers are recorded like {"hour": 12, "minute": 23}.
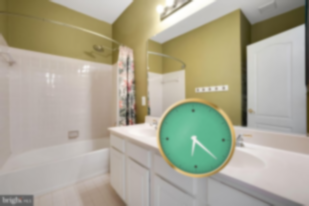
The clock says {"hour": 6, "minute": 22}
